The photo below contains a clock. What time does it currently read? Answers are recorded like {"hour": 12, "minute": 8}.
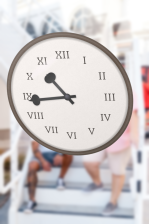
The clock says {"hour": 10, "minute": 44}
